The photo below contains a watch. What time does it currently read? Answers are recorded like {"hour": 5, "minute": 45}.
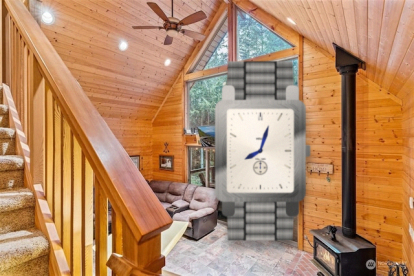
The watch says {"hour": 8, "minute": 3}
